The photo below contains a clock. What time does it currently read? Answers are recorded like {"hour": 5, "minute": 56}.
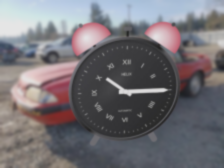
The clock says {"hour": 10, "minute": 15}
